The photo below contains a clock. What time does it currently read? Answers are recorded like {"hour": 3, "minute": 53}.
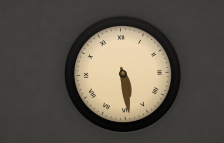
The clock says {"hour": 5, "minute": 29}
